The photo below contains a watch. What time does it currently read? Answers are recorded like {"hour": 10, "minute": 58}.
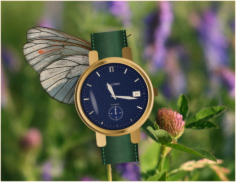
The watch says {"hour": 11, "minute": 17}
